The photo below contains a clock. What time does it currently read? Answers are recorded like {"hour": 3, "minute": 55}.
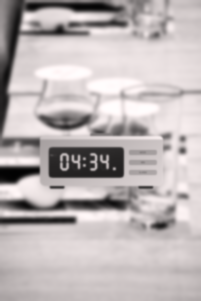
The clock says {"hour": 4, "minute": 34}
